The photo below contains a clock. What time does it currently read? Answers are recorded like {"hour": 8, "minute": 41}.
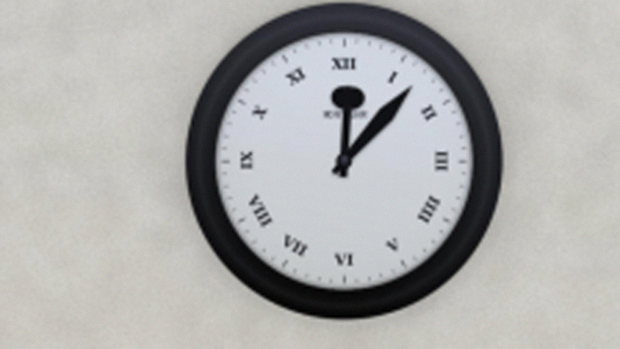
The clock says {"hour": 12, "minute": 7}
